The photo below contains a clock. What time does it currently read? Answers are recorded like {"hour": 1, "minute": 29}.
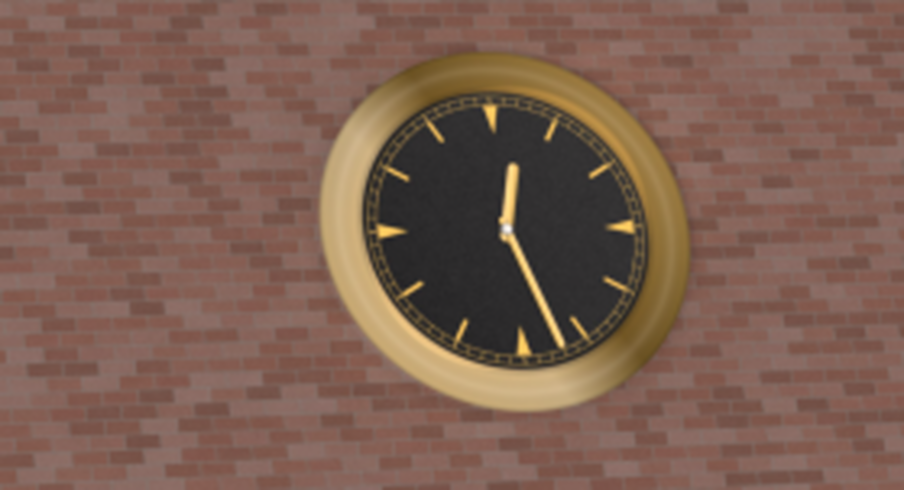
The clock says {"hour": 12, "minute": 27}
